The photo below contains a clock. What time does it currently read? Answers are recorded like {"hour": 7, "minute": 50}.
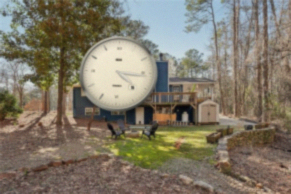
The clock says {"hour": 4, "minute": 16}
